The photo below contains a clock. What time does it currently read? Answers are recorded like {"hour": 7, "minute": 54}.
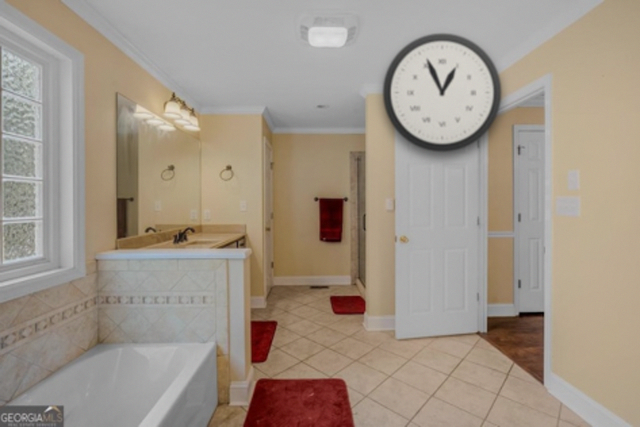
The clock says {"hour": 12, "minute": 56}
